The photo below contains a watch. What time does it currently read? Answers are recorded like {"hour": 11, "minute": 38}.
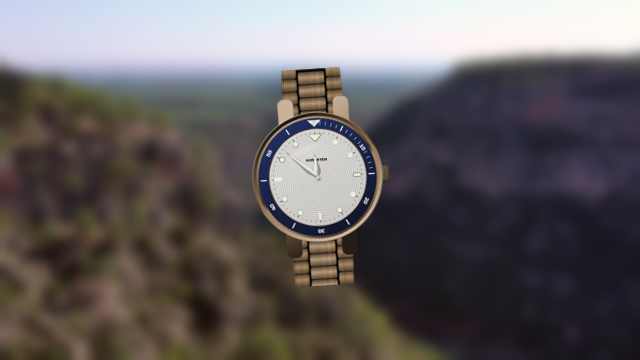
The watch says {"hour": 11, "minute": 52}
